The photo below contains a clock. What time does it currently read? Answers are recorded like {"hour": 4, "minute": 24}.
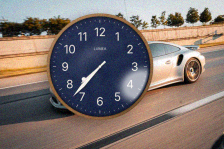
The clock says {"hour": 7, "minute": 37}
